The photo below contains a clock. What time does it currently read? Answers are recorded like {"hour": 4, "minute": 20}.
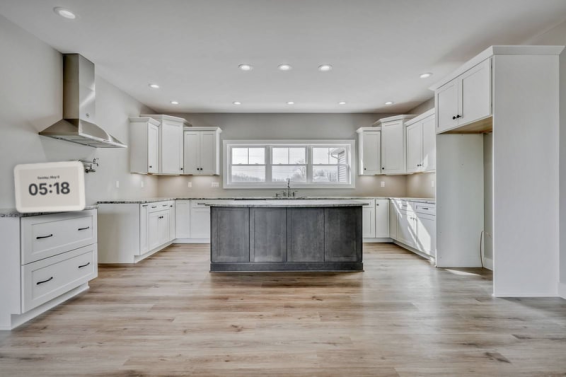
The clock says {"hour": 5, "minute": 18}
